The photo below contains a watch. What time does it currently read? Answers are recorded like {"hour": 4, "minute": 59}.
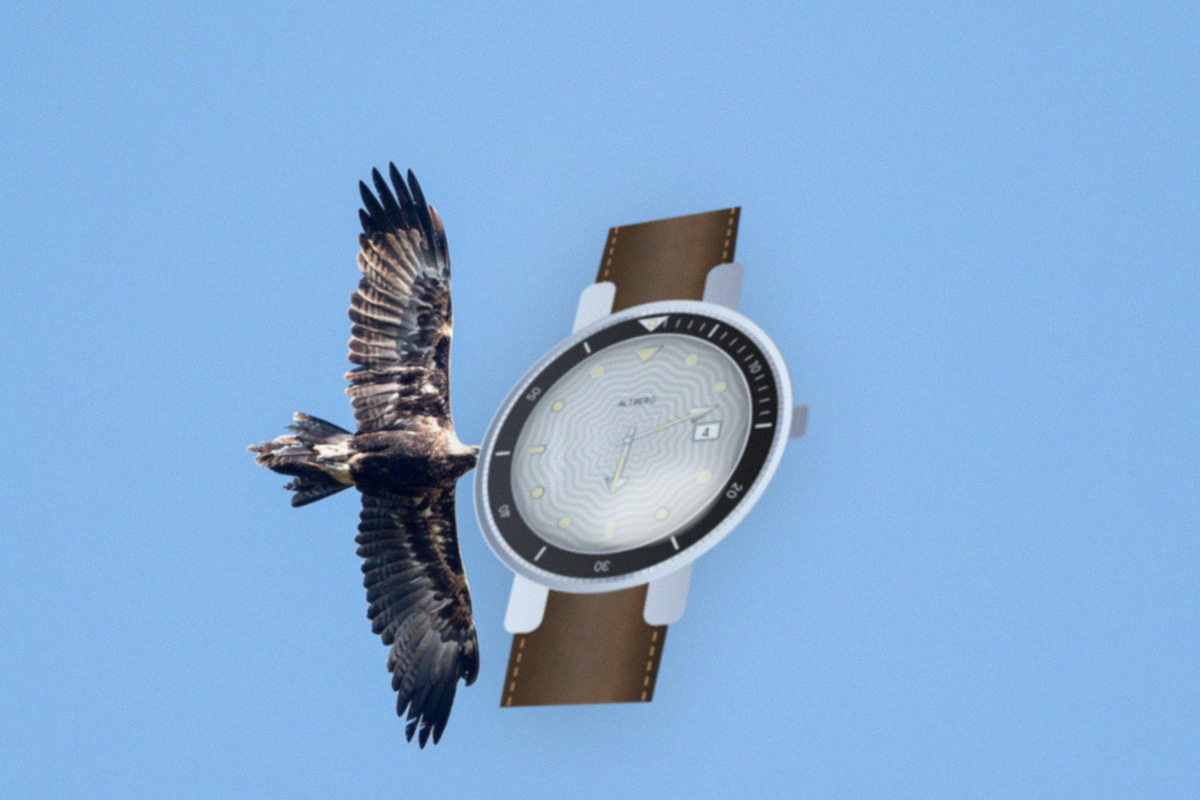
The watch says {"hour": 6, "minute": 12}
